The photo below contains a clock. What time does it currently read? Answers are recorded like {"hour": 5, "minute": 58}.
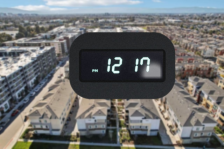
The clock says {"hour": 12, "minute": 17}
